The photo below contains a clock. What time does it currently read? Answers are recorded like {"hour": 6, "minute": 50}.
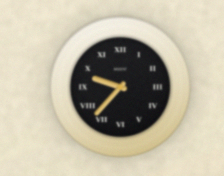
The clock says {"hour": 9, "minute": 37}
